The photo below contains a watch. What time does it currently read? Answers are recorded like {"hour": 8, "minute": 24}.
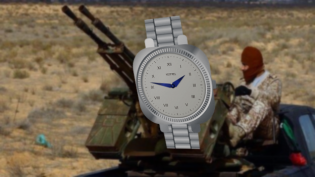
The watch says {"hour": 1, "minute": 47}
